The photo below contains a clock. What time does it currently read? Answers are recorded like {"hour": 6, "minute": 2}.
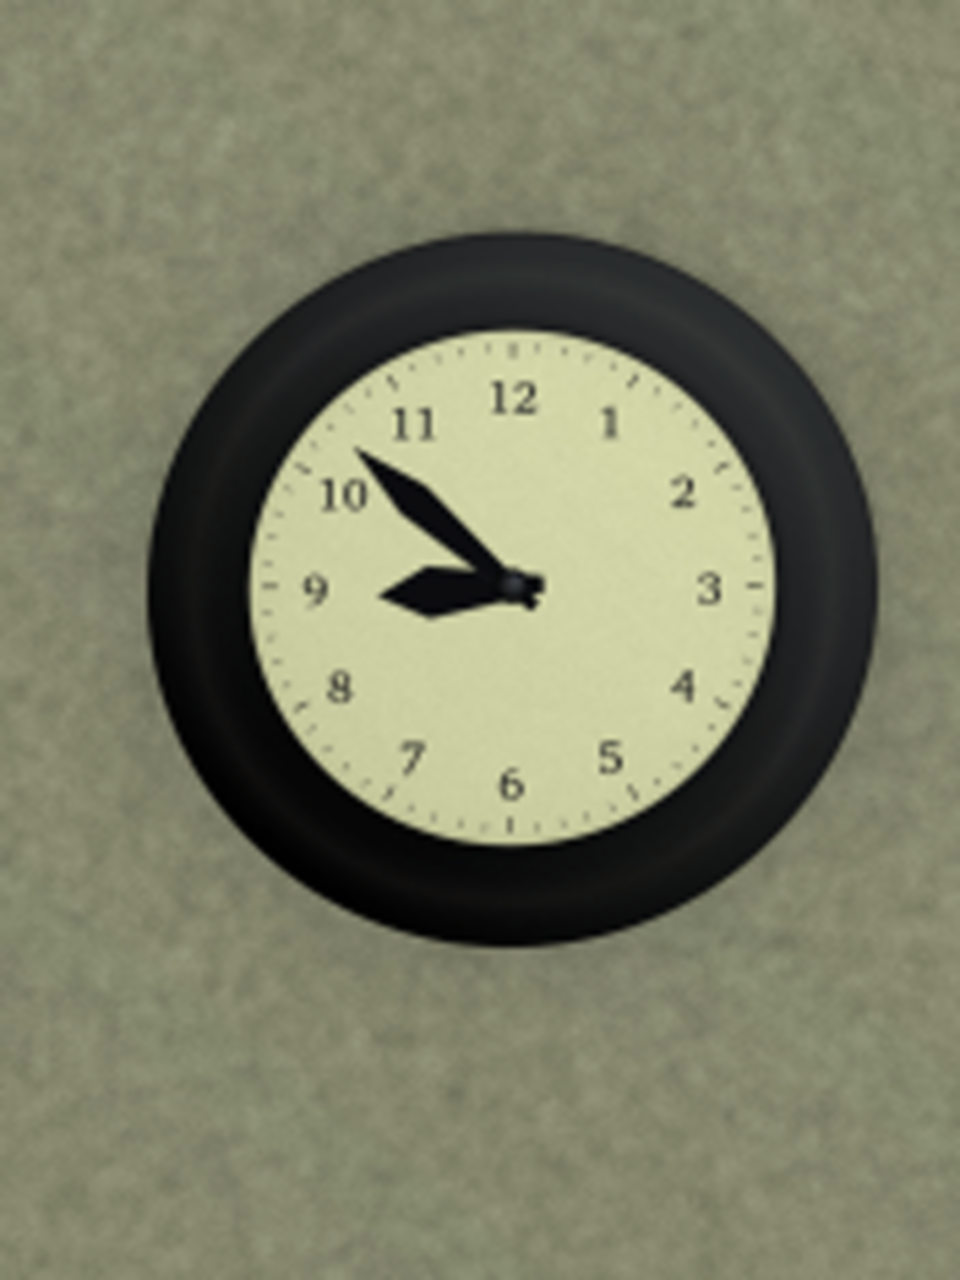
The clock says {"hour": 8, "minute": 52}
